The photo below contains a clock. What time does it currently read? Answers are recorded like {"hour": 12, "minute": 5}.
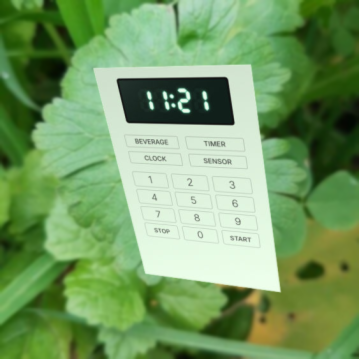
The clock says {"hour": 11, "minute": 21}
